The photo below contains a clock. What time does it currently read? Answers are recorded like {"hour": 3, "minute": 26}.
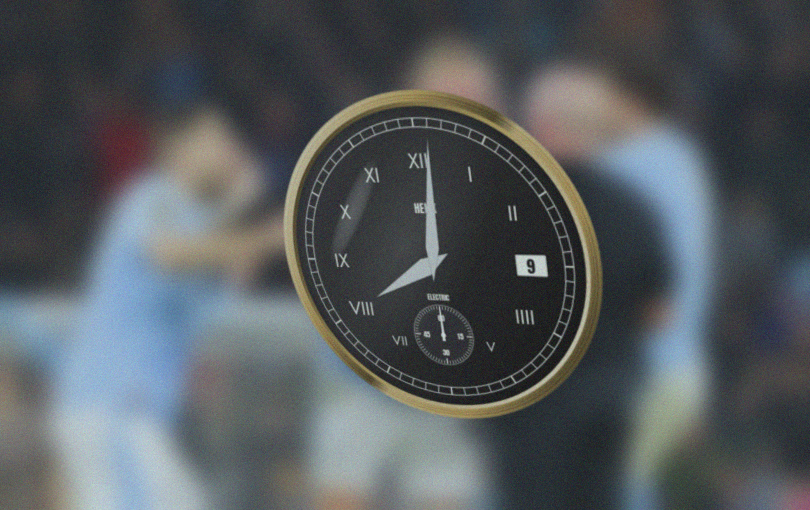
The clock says {"hour": 8, "minute": 1}
